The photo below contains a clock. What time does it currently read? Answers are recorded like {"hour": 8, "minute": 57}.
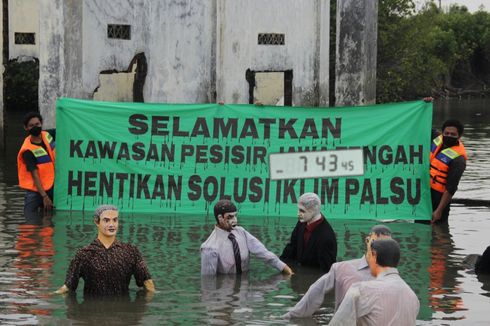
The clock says {"hour": 7, "minute": 43}
